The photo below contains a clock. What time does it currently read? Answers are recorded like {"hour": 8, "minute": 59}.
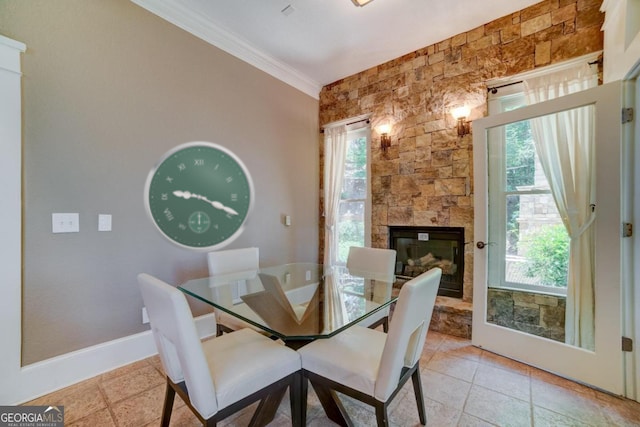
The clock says {"hour": 9, "minute": 19}
